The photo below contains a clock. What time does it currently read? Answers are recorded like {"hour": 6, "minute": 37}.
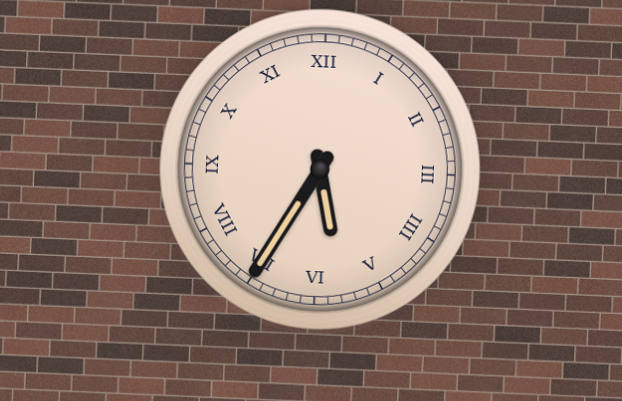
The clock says {"hour": 5, "minute": 35}
